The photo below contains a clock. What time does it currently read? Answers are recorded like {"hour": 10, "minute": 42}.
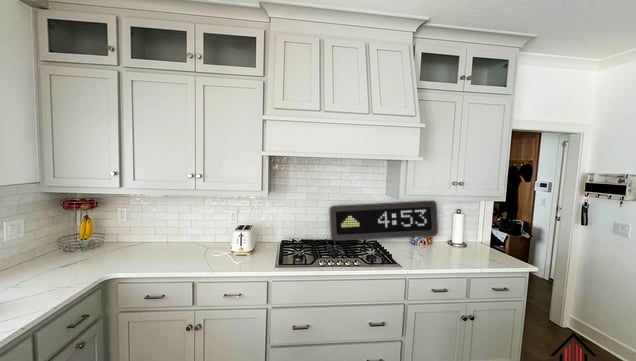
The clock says {"hour": 4, "minute": 53}
